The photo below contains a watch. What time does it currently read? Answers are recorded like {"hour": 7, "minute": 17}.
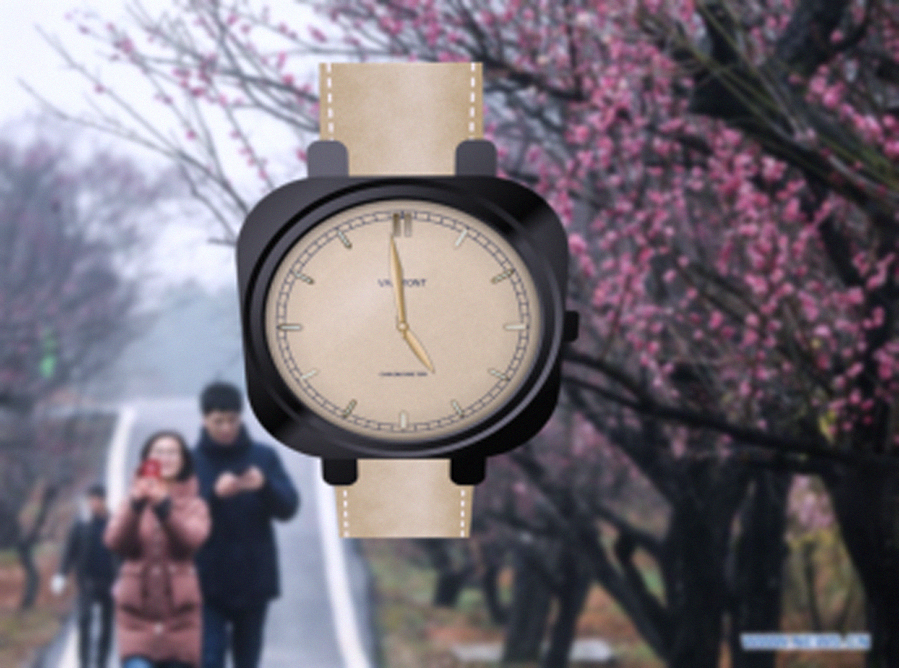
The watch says {"hour": 4, "minute": 59}
